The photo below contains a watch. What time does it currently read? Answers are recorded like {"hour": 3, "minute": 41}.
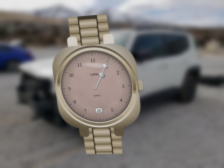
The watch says {"hour": 1, "minute": 5}
